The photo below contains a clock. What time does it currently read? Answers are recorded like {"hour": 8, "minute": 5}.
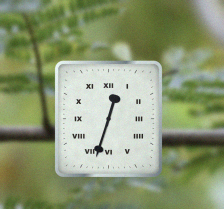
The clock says {"hour": 12, "minute": 33}
